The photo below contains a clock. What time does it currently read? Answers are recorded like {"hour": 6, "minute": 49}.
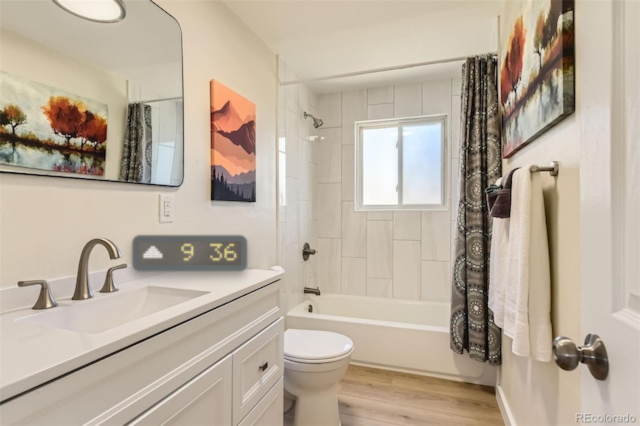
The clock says {"hour": 9, "minute": 36}
